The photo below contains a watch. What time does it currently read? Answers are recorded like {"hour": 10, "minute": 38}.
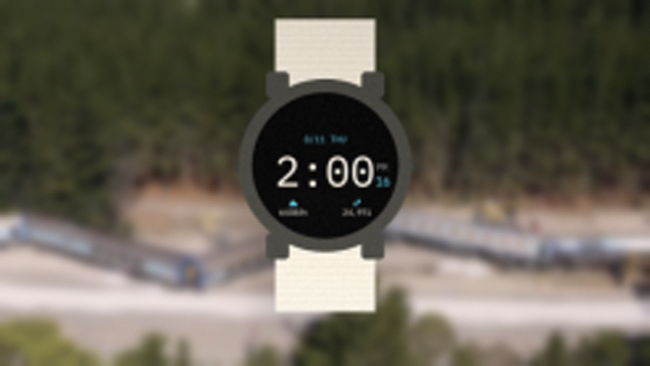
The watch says {"hour": 2, "minute": 0}
